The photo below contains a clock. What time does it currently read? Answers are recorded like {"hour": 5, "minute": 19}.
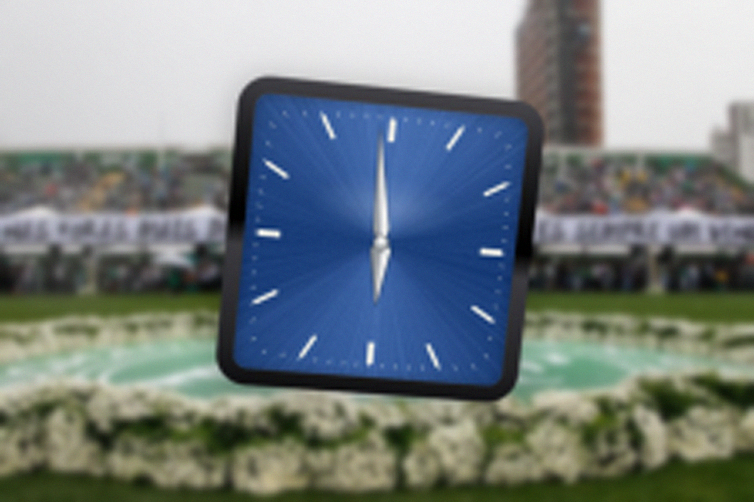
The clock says {"hour": 5, "minute": 59}
